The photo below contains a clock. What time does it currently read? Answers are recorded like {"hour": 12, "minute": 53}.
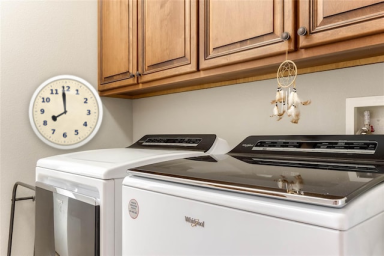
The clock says {"hour": 7, "minute": 59}
